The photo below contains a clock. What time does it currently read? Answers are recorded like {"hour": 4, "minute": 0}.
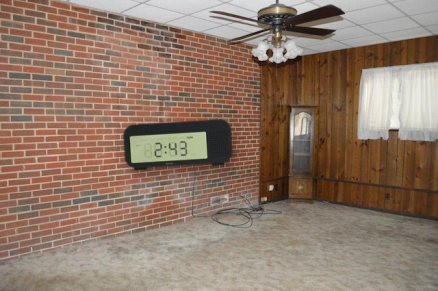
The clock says {"hour": 2, "minute": 43}
